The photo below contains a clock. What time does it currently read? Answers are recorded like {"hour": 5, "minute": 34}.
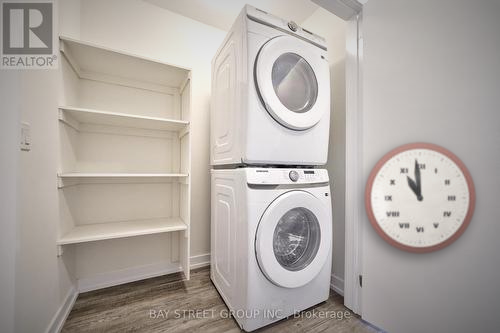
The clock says {"hour": 10, "minute": 59}
